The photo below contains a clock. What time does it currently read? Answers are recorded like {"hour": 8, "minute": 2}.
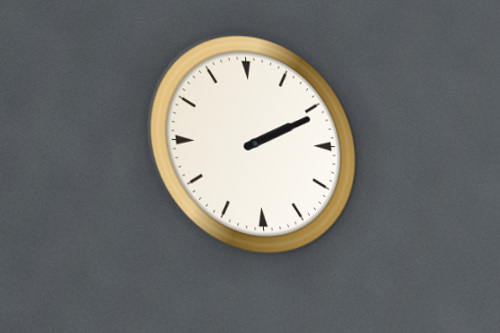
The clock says {"hour": 2, "minute": 11}
